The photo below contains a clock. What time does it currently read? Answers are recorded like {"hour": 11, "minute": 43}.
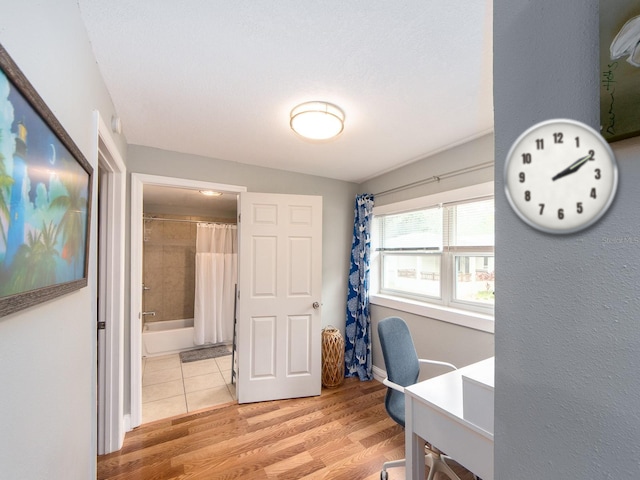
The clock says {"hour": 2, "minute": 10}
